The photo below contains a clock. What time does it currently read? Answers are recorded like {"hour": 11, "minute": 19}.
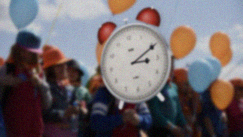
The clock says {"hour": 3, "minute": 11}
